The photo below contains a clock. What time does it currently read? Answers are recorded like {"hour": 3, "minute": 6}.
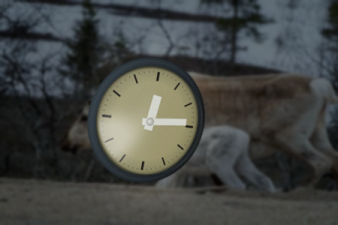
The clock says {"hour": 12, "minute": 14}
